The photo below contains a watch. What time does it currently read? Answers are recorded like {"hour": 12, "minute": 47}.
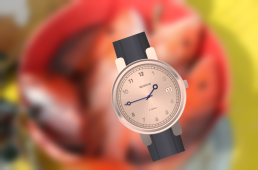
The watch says {"hour": 1, "minute": 45}
